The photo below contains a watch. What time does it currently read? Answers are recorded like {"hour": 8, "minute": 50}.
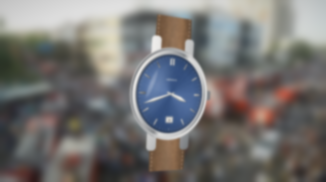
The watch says {"hour": 3, "minute": 42}
